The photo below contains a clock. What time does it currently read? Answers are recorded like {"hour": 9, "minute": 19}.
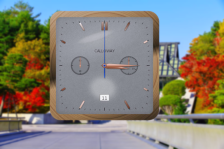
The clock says {"hour": 3, "minute": 15}
